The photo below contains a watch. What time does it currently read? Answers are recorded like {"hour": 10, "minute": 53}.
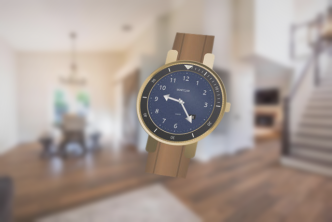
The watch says {"hour": 9, "minute": 24}
